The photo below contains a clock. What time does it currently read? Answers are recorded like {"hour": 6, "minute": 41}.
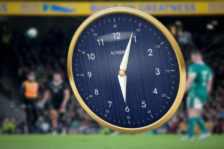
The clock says {"hour": 6, "minute": 4}
